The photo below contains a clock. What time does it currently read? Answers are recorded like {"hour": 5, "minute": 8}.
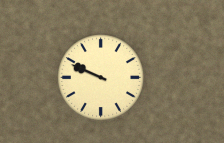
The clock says {"hour": 9, "minute": 49}
